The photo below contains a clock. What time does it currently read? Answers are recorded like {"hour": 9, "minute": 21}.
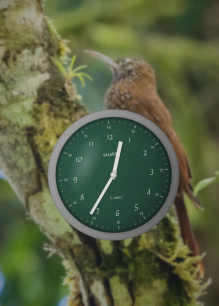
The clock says {"hour": 12, "minute": 36}
